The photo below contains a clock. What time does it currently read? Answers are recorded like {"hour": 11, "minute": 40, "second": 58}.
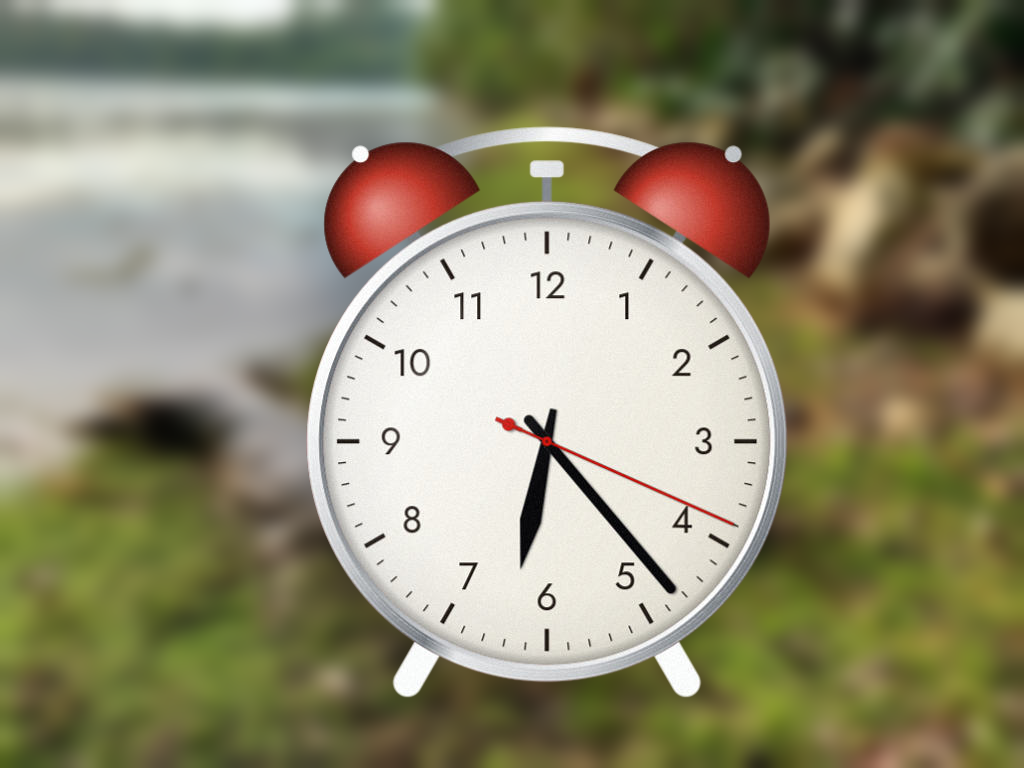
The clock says {"hour": 6, "minute": 23, "second": 19}
